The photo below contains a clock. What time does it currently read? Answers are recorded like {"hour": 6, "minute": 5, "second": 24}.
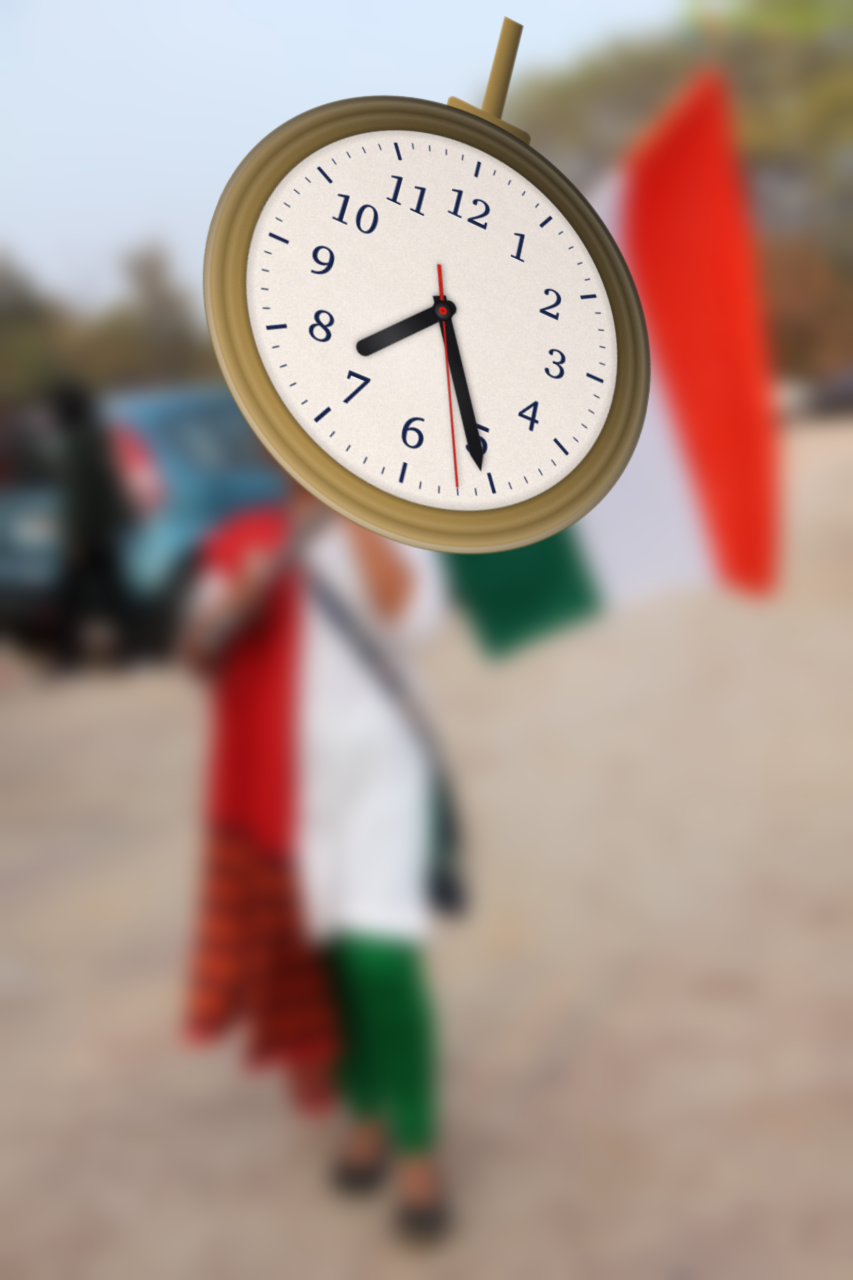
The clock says {"hour": 7, "minute": 25, "second": 27}
